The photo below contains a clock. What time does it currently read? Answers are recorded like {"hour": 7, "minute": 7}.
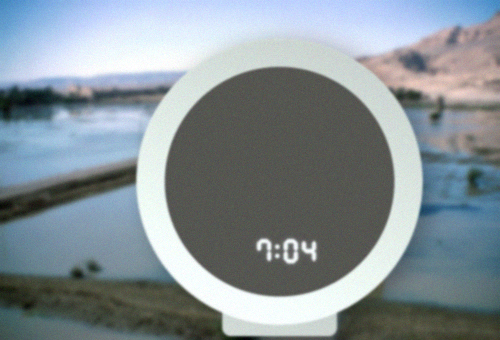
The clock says {"hour": 7, "minute": 4}
